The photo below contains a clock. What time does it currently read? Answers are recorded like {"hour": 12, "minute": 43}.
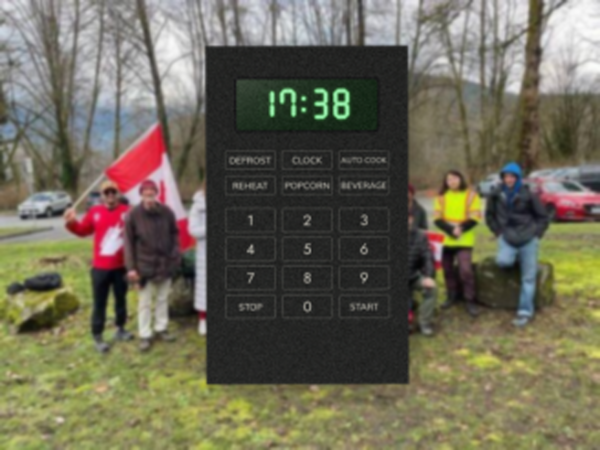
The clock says {"hour": 17, "minute": 38}
